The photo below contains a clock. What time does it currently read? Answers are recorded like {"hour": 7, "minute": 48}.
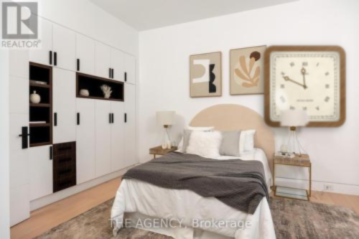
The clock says {"hour": 11, "minute": 49}
